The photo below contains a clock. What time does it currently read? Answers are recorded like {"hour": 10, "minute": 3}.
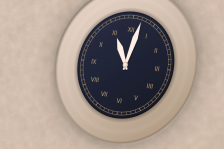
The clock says {"hour": 11, "minute": 2}
